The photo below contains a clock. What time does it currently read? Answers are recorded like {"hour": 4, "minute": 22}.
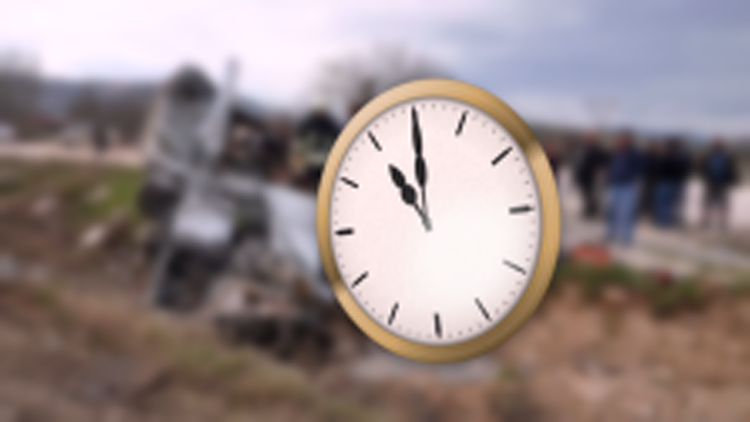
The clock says {"hour": 11, "minute": 0}
